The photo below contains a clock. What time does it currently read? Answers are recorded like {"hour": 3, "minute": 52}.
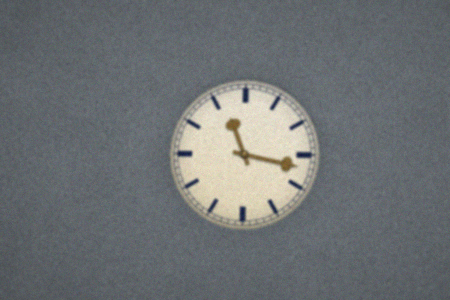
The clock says {"hour": 11, "minute": 17}
